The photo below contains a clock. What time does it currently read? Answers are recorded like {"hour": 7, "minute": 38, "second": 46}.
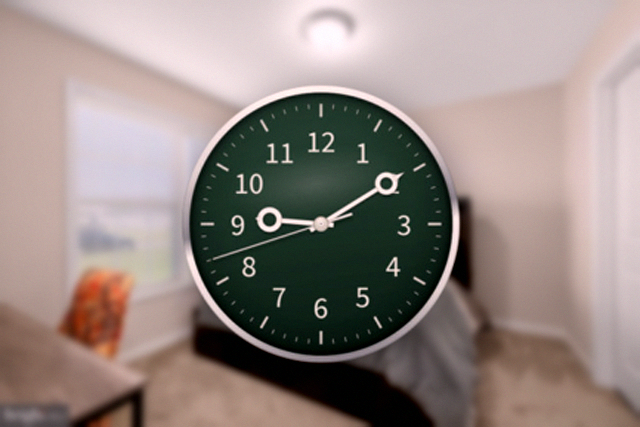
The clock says {"hour": 9, "minute": 9, "second": 42}
